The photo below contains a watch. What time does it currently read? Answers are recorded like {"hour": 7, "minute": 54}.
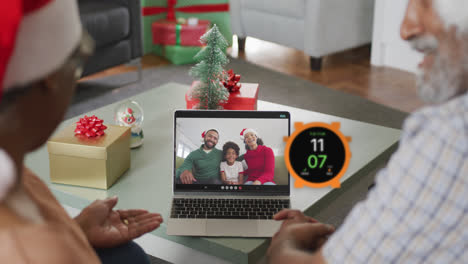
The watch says {"hour": 11, "minute": 7}
